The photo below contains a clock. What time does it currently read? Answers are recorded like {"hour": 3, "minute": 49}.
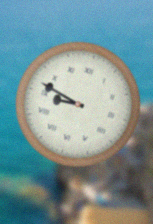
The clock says {"hour": 8, "minute": 47}
